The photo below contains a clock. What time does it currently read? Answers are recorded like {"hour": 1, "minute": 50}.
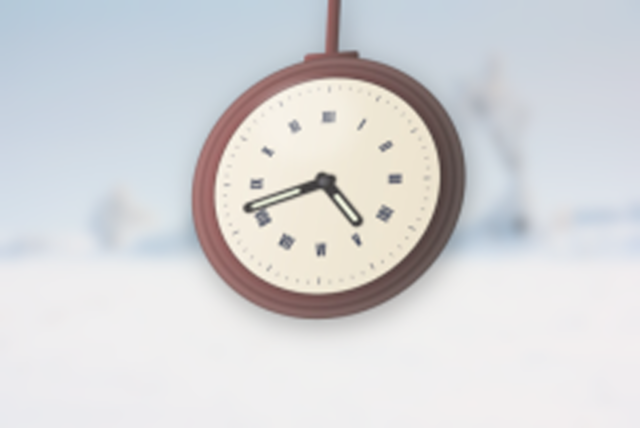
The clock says {"hour": 4, "minute": 42}
